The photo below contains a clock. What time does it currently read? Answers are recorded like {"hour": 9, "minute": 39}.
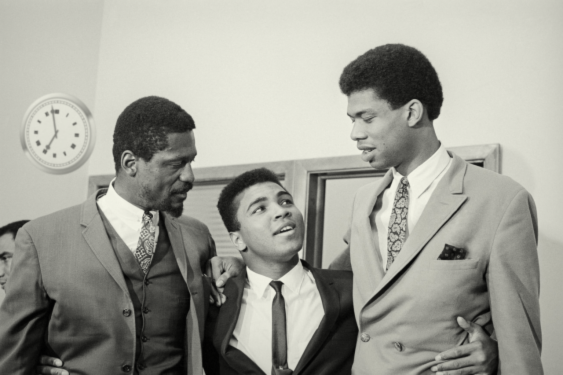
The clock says {"hour": 6, "minute": 58}
